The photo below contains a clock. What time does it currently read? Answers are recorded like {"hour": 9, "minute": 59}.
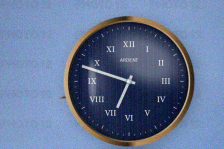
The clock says {"hour": 6, "minute": 48}
